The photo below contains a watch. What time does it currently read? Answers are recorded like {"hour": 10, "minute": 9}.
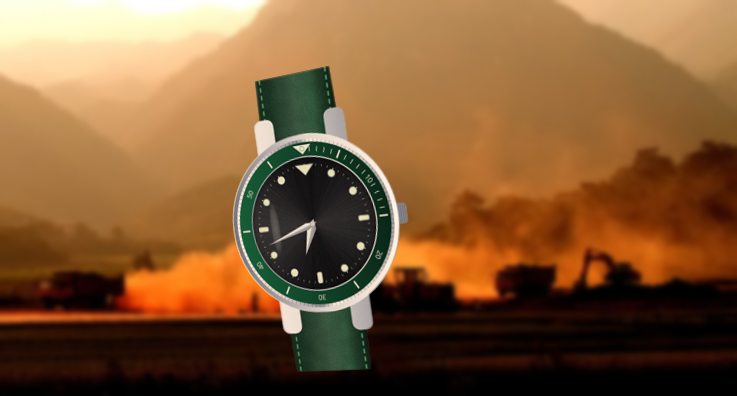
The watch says {"hour": 6, "minute": 42}
